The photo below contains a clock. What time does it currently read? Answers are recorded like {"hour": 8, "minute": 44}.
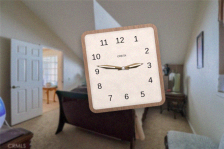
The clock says {"hour": 2, "minute": 47}
